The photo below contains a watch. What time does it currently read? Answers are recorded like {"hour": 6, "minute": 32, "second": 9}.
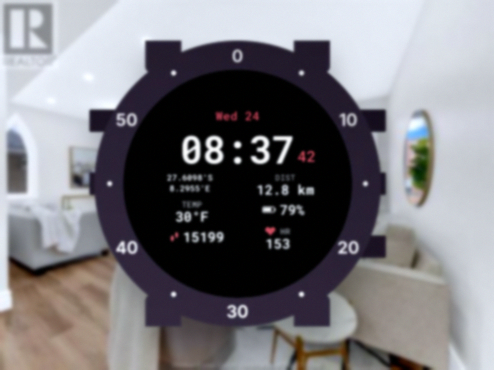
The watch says {"hour": 8, "minute": 37, "second": 42}
